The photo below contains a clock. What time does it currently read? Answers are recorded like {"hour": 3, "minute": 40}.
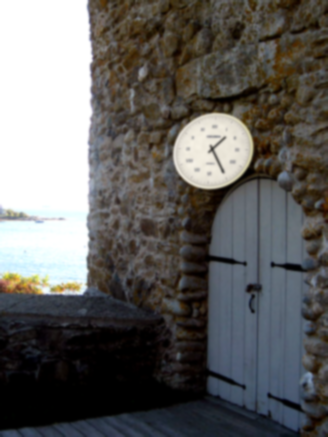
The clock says {"hour": 1, "minute": 25}
